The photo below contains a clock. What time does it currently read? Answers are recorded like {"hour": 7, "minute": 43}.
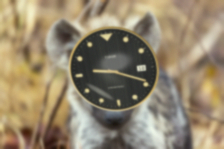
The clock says {"hour": 9, "minute": 19}
